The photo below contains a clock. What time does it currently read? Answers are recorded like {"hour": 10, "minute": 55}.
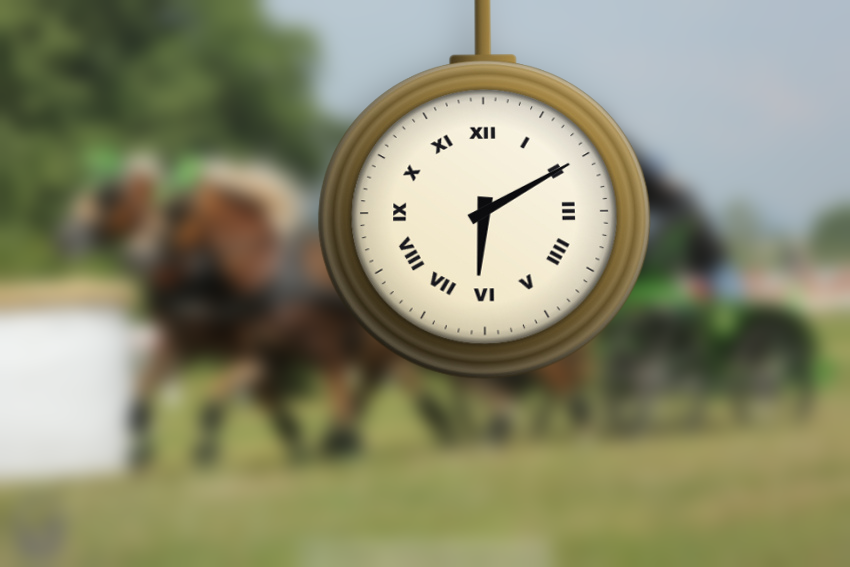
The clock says {"hour": 6, "minute": 10}
